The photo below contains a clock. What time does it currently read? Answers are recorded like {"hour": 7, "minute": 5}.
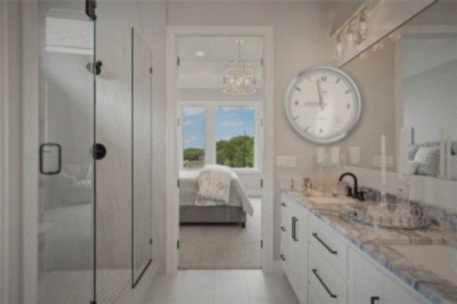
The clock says {"hour": 8, "minute": 58}
